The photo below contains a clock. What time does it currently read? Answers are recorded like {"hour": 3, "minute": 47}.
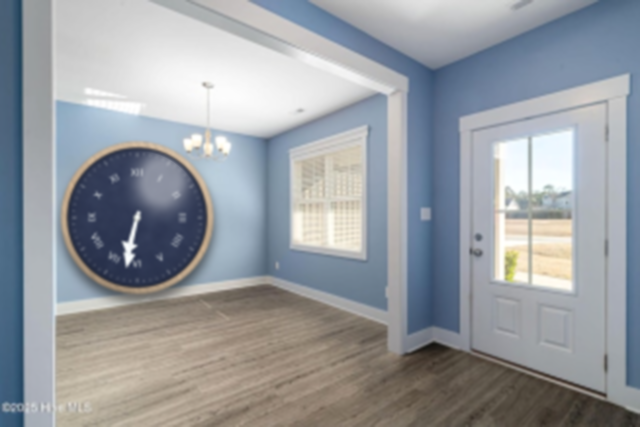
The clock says {"hour": 6, "minute": 32}
